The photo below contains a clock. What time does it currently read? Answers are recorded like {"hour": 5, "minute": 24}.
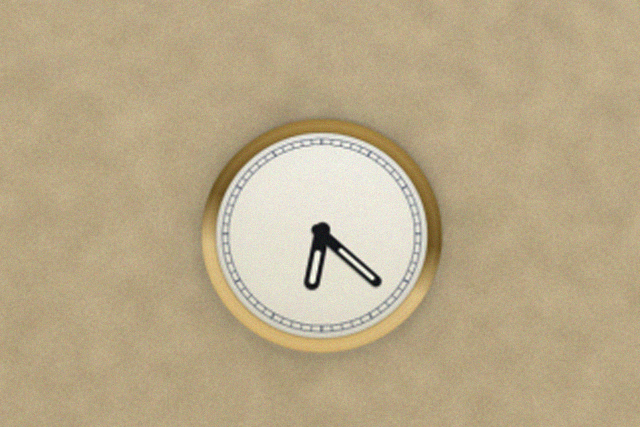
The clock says {"hour": 6, "minute": 22}
